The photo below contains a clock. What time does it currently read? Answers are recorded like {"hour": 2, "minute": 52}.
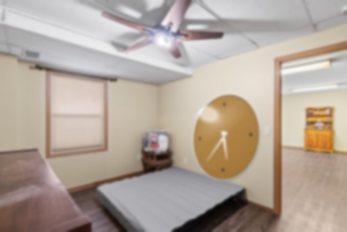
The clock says {"hour": 5, "minute": 37}
